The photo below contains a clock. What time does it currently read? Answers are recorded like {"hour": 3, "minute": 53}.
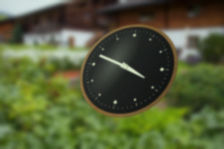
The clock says {"hour": 3, "minute": 48}
